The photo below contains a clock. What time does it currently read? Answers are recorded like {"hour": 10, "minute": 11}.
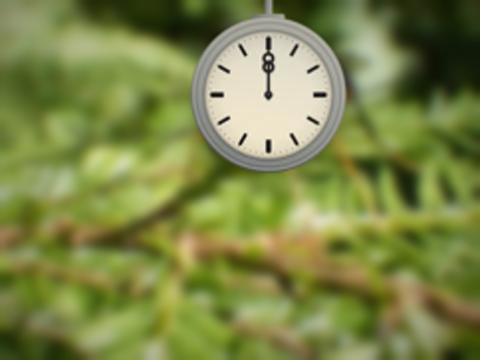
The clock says {"hour": 12, "minute": 0}
